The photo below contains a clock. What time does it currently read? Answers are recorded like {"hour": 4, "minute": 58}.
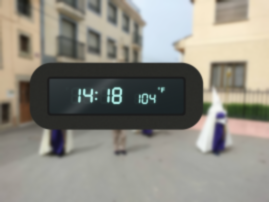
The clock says {"hour": 14, "minute": 18}
